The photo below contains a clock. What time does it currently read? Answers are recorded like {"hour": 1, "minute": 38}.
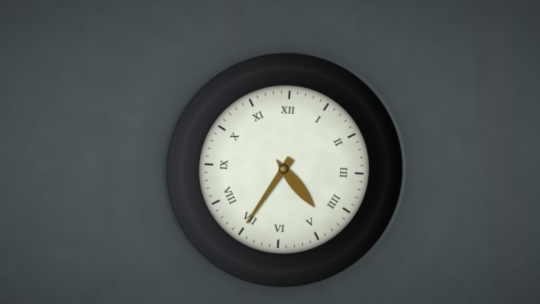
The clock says {"hour": 4, "minute": 35}
